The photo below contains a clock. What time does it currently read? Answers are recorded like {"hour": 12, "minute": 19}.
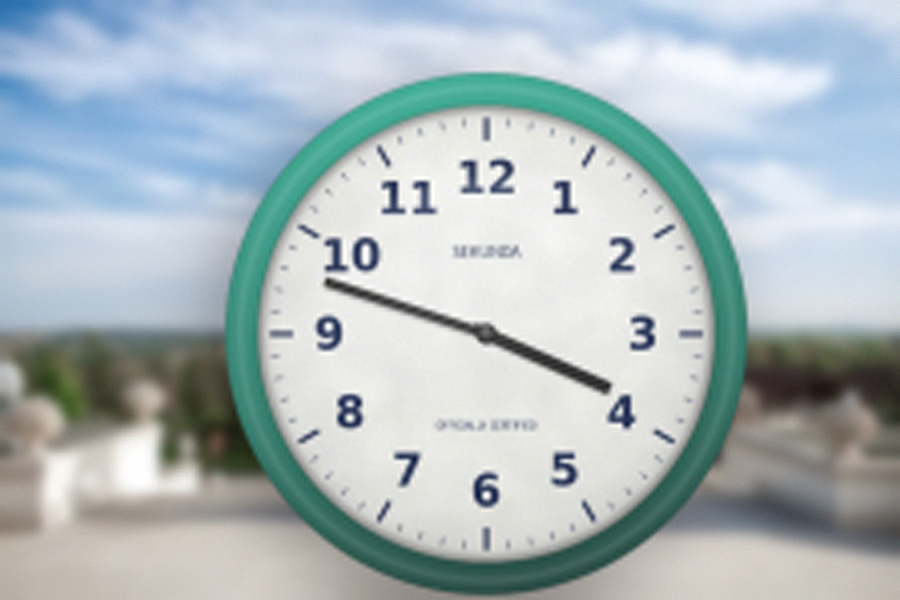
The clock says {"hour": 3, "minute": 48}
